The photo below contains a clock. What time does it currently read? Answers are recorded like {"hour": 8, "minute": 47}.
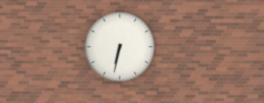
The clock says {"hour": 6, "minute": 32}
